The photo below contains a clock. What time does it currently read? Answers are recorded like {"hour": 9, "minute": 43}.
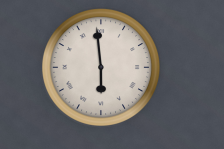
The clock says {"hour": 5, "minute": 59}
